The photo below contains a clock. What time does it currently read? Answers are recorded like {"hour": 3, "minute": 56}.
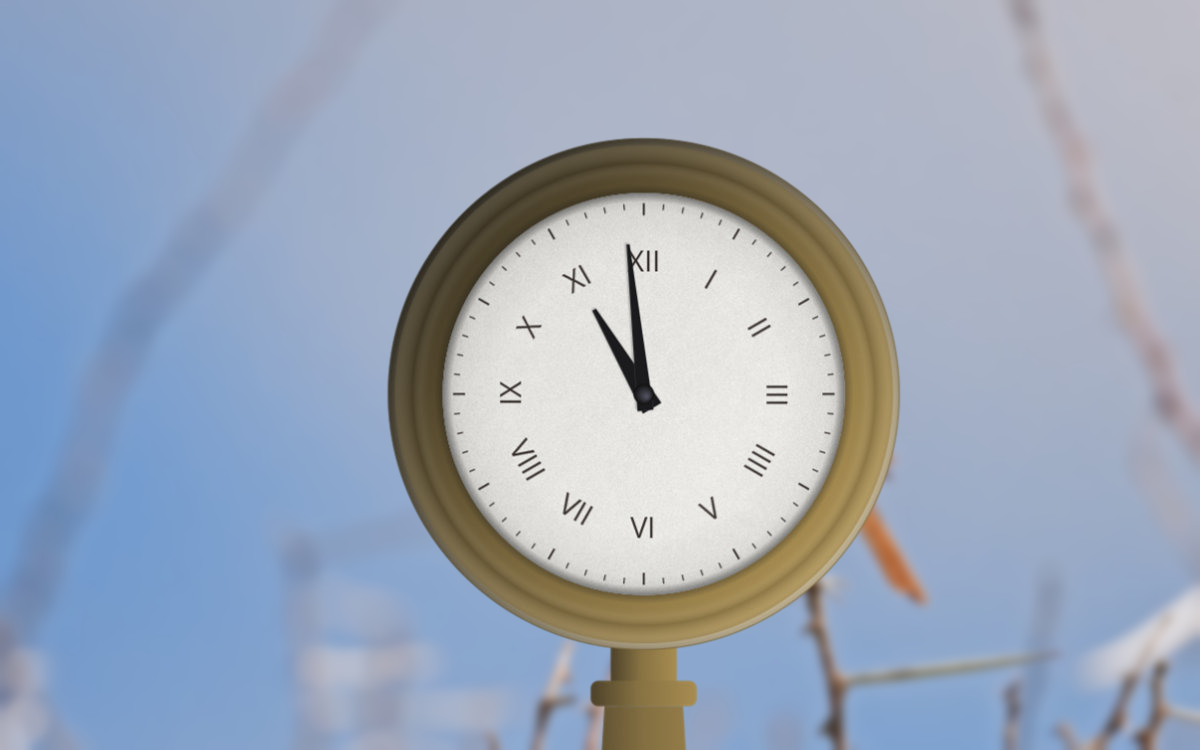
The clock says {"hour": 10, "minute": 59}
